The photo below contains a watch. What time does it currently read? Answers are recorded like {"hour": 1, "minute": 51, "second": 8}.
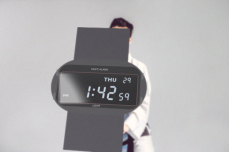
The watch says {"hour": 1, "minute": 42, "second": 59}
